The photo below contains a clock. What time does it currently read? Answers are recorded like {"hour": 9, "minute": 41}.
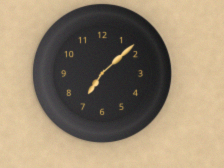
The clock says {"hour": 7, "minute": 8}
